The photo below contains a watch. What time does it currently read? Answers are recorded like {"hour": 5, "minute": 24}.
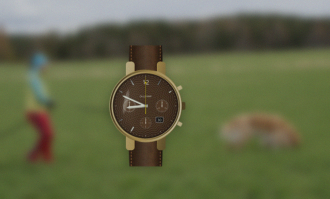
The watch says {"hour": 8, "minute": 49}
